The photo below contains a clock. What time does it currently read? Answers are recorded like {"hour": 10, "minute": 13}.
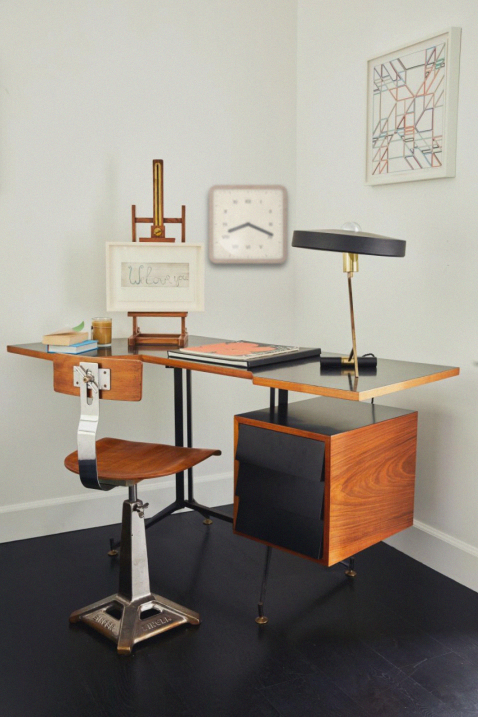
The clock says {"hour": 8, "minute": 19}
